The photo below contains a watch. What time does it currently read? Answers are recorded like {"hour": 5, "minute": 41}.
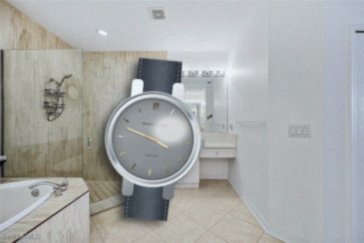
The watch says {"hour": 3, "minute": 48}
